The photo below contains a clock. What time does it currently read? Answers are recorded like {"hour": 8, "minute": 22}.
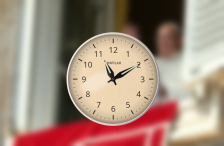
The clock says {"hour": 11, "minute": 10}
